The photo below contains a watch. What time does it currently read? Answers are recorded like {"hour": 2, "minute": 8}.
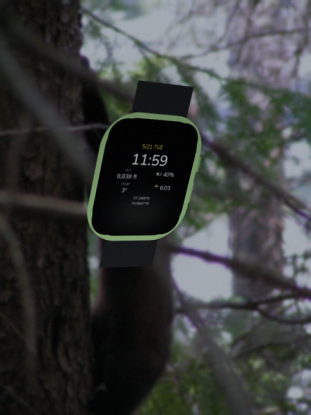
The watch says {"hour": 11, "minute": 59}
